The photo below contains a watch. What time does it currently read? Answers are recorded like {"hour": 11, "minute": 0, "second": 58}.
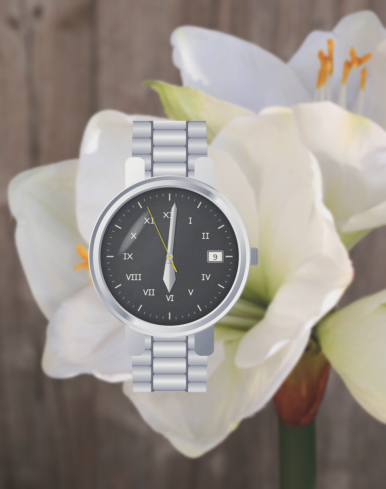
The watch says {"hour": 6, "minute": 0, "second": 56}
